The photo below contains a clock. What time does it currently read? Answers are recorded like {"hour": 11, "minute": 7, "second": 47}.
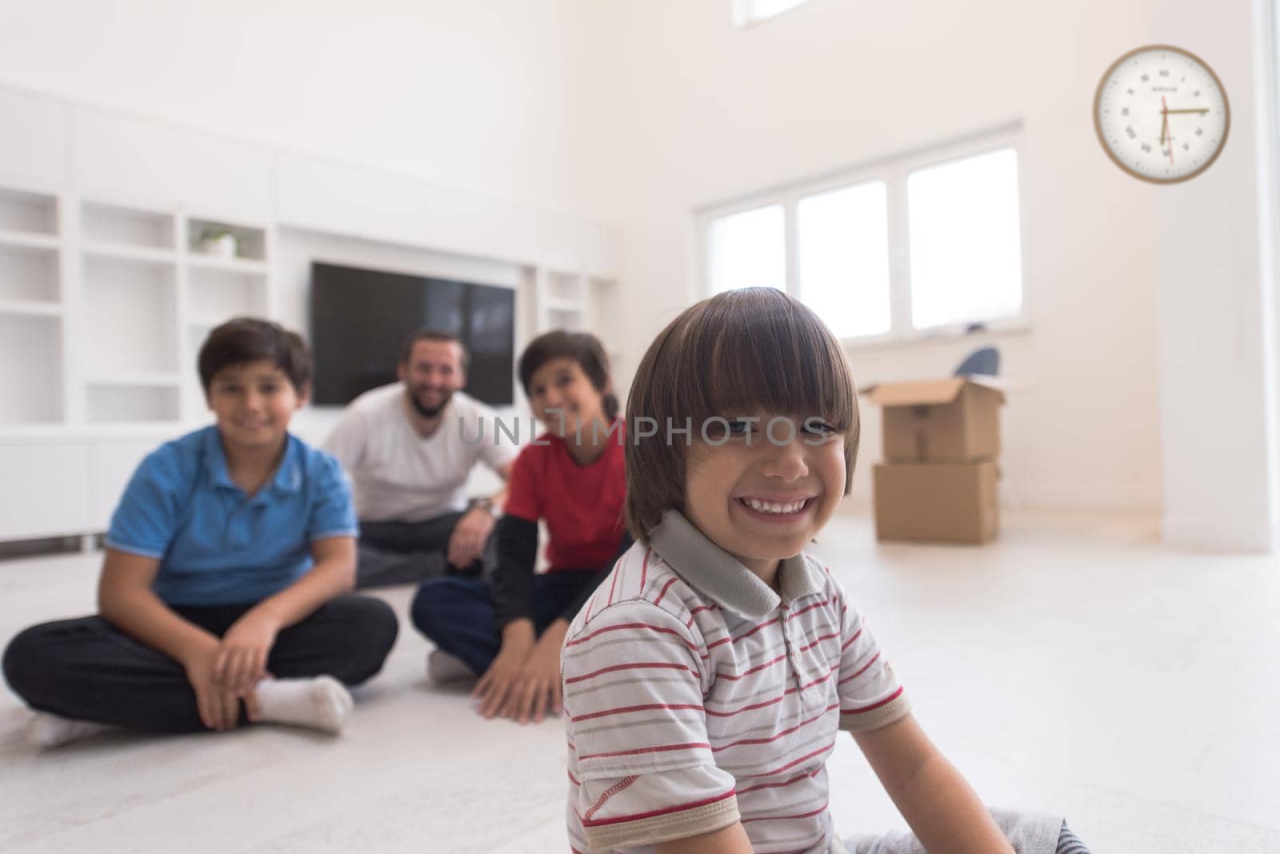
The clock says {"hour": 6, "minute": 14, "second": 29}
